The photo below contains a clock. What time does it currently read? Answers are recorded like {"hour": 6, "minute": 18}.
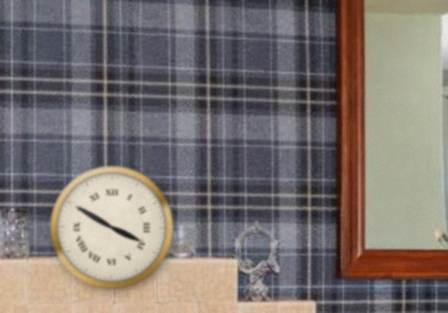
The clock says {"hour": 3, "minute": 50}
